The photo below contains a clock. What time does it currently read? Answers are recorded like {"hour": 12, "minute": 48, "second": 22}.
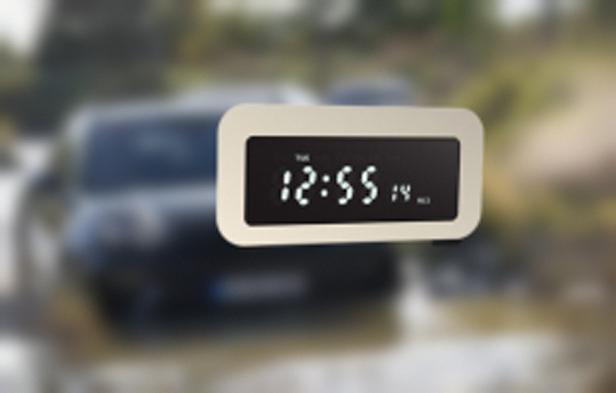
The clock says {"hour": 12, "minute": 55, "second": 14}
